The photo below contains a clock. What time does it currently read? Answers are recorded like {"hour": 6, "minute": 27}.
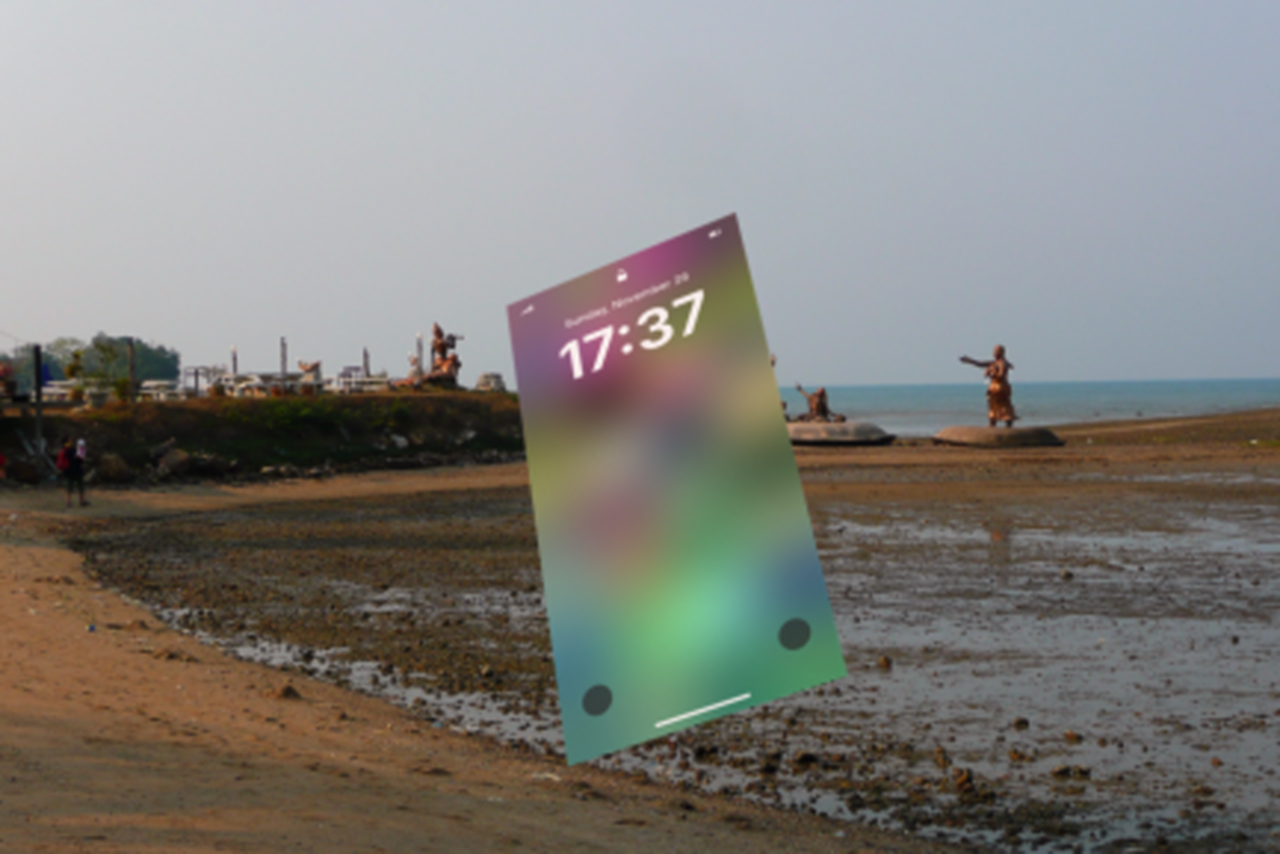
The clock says {"hour": 17, "minute": 37}
